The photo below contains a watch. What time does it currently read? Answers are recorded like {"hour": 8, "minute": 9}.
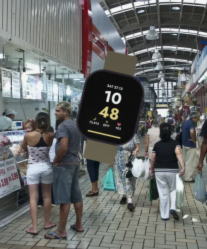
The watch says {"hour": 10, "minute": 48}
